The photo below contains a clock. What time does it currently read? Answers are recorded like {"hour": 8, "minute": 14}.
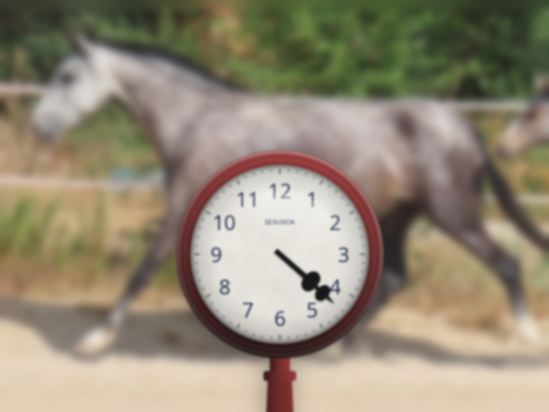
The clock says {"hour": 4, "minute": 22}
